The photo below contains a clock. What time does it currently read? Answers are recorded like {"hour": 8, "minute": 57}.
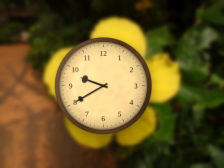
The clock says {"hour": 9, "minute": 40}
